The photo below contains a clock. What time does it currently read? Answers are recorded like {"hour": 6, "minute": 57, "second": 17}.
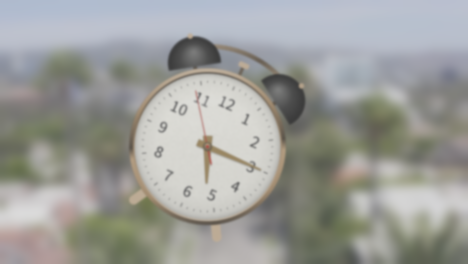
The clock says {"hour": 5, "minute": 14, "second": 54}
